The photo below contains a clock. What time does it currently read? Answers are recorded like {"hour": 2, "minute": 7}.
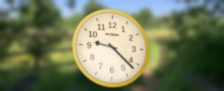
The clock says {"hour": 9, "minute": 22}
